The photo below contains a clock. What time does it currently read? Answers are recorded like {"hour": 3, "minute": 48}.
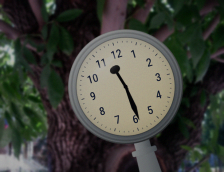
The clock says {"hour": 11, "minute": 29}
